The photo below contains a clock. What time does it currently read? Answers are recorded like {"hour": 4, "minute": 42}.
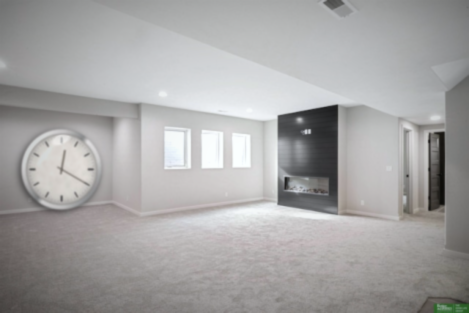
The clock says {"hour": 12, "minute": 20}
